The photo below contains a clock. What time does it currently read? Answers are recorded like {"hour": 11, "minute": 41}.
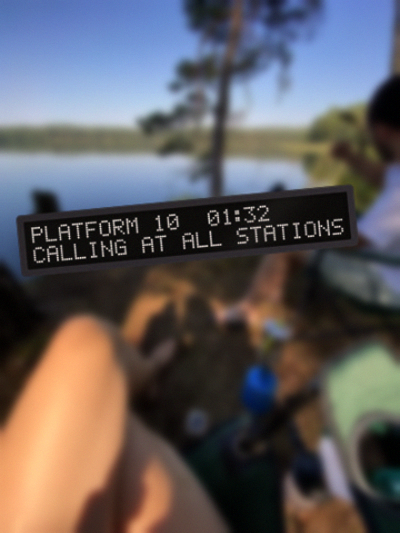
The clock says {"hour": 1, "minute": 32}
